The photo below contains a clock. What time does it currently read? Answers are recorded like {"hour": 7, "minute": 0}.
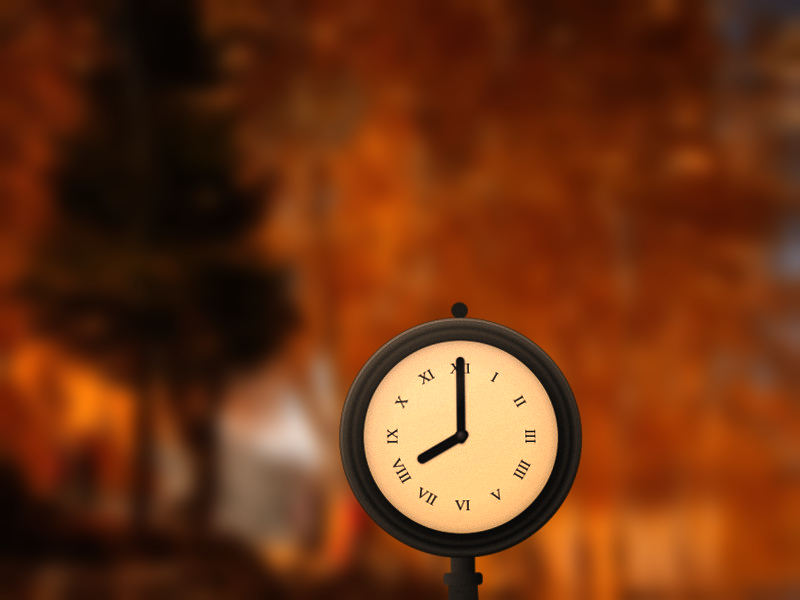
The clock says {"hour": 8, "minute": 0}
